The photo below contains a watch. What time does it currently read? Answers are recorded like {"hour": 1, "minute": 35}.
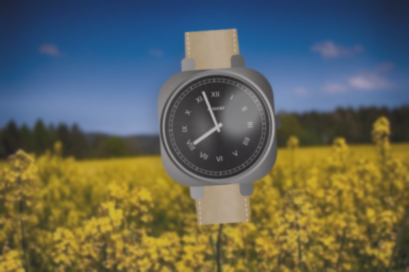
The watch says {"hour": 7, "minute": 57}
